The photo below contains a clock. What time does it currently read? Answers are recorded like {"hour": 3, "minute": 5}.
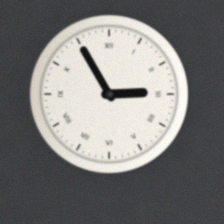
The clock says {"hour": 2, "minute": 55}
